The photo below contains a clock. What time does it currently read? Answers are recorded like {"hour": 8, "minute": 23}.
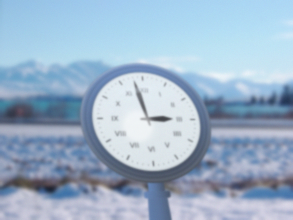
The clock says {"hour": 2, "minute": 58}
